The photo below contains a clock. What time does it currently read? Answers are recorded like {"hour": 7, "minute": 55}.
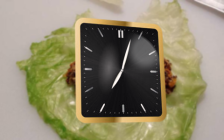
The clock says {"hour": 7, "minute": 3}
